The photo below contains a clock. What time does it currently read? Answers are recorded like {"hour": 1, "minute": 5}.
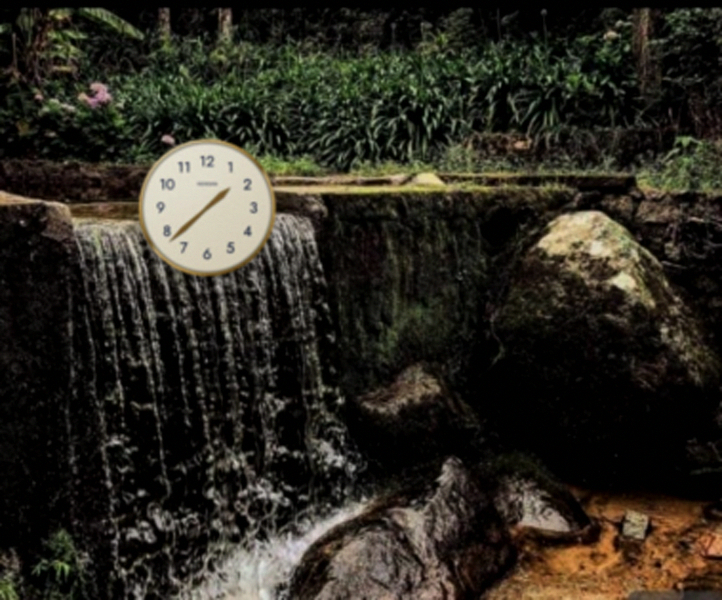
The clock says {"hour": 1, "minute": 38}
